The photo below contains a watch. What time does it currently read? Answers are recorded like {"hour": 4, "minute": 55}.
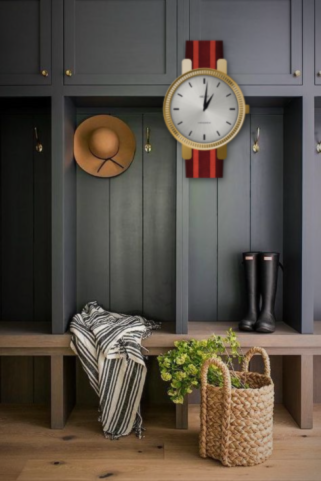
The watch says {"hour": 1, "minute": 1}
